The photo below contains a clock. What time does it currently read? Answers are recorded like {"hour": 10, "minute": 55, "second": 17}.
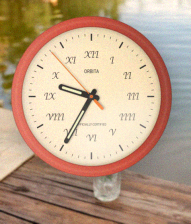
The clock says {"hour": 9, "minute": 34, "second": 53}
